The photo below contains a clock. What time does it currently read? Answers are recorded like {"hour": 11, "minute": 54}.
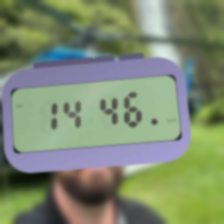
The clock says {"hour": 14, "minute": 46}
